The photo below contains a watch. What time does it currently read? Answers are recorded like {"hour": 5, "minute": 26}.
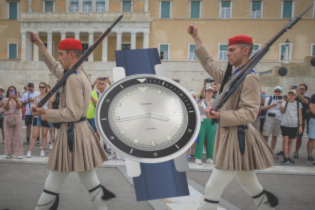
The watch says {"hour": 3, "minute": 44}
